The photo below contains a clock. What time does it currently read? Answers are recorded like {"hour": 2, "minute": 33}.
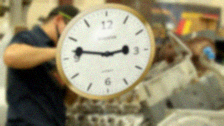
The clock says {"hour": 2, "minute": 47}
